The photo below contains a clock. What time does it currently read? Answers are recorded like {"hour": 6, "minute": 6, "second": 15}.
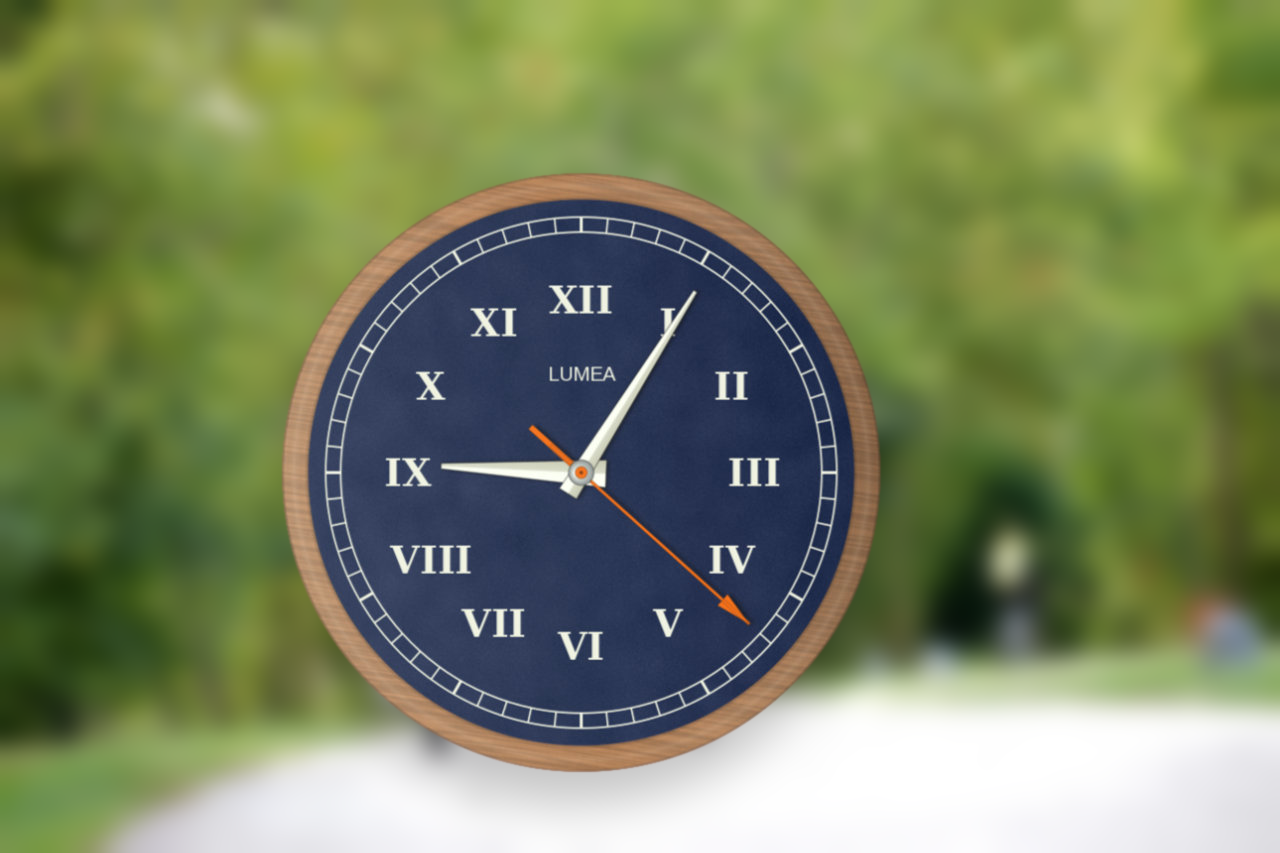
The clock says {"hour": 9, "minute": 5, "second": 22}
